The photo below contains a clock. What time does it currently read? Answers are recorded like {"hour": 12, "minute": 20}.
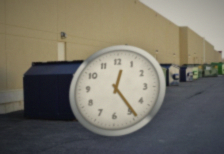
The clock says {"hour": 12, "minute": 24}
